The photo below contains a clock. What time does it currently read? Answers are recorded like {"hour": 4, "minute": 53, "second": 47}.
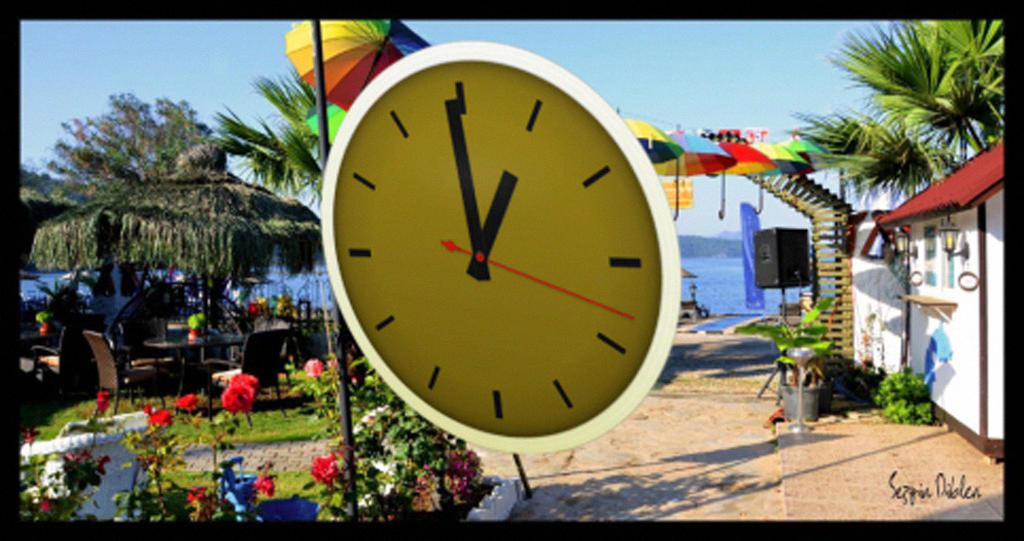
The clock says {"hour": 12, "minute": 59, "second": 18}
